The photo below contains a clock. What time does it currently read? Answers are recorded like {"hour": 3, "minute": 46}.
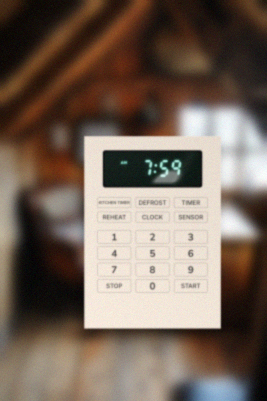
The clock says {"hour": 7, "minute": 59}
